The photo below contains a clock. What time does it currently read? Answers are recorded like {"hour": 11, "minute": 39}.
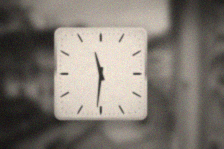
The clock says {"hour": 11, "minute": 31}
